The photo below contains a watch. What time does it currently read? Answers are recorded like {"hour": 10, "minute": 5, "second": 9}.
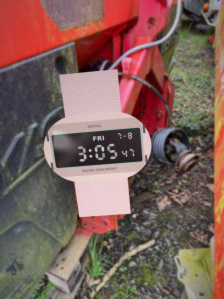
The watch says {"hour": 3, "minute": 5, "second": 47}
